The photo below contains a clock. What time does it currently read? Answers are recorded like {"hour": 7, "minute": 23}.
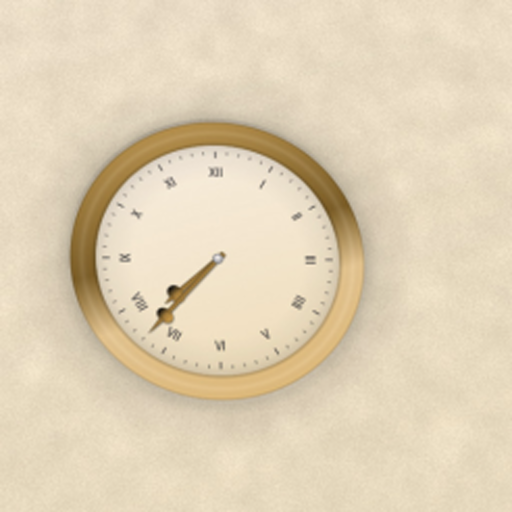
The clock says {"hour": 7, "minute": 37}
